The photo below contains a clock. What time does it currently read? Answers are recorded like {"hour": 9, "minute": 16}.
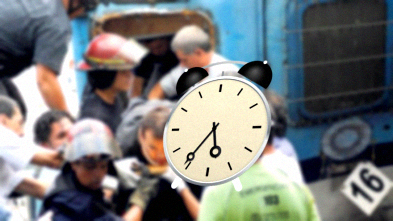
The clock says {"hour": 5, "minute": 36}
